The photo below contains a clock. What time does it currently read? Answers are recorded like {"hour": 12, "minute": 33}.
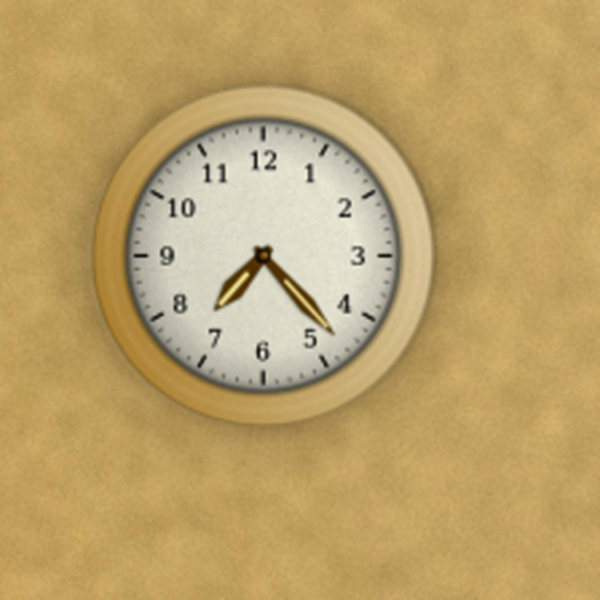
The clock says {"hour": 7, "minute": 23}
